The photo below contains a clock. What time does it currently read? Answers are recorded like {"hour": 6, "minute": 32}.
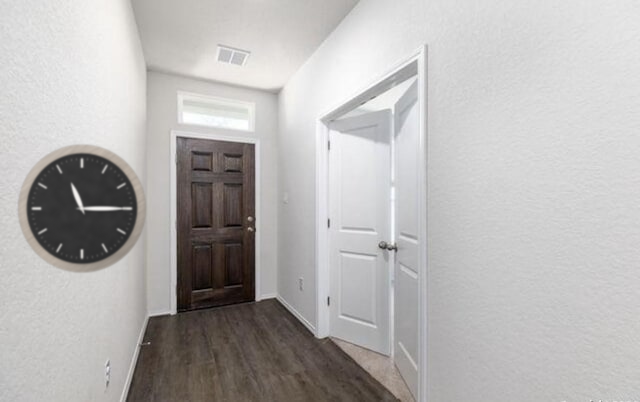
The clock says {"hour": 11, "minute": 15}
